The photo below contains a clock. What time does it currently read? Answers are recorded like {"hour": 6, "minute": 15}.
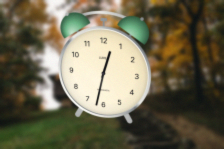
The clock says {"hour": 12, "minute": 32}
